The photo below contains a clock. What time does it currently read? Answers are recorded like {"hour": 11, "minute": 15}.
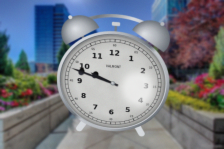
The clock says {"hour": 9, "minute": 48}
